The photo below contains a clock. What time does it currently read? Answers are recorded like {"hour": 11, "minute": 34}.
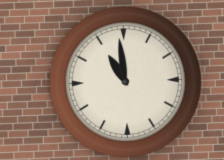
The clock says {"hour": 10, "minute": 59}
